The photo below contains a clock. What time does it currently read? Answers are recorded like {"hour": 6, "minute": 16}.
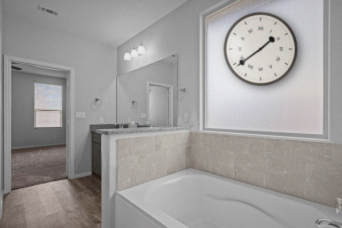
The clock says {"hour": 1, "minute": 39}
